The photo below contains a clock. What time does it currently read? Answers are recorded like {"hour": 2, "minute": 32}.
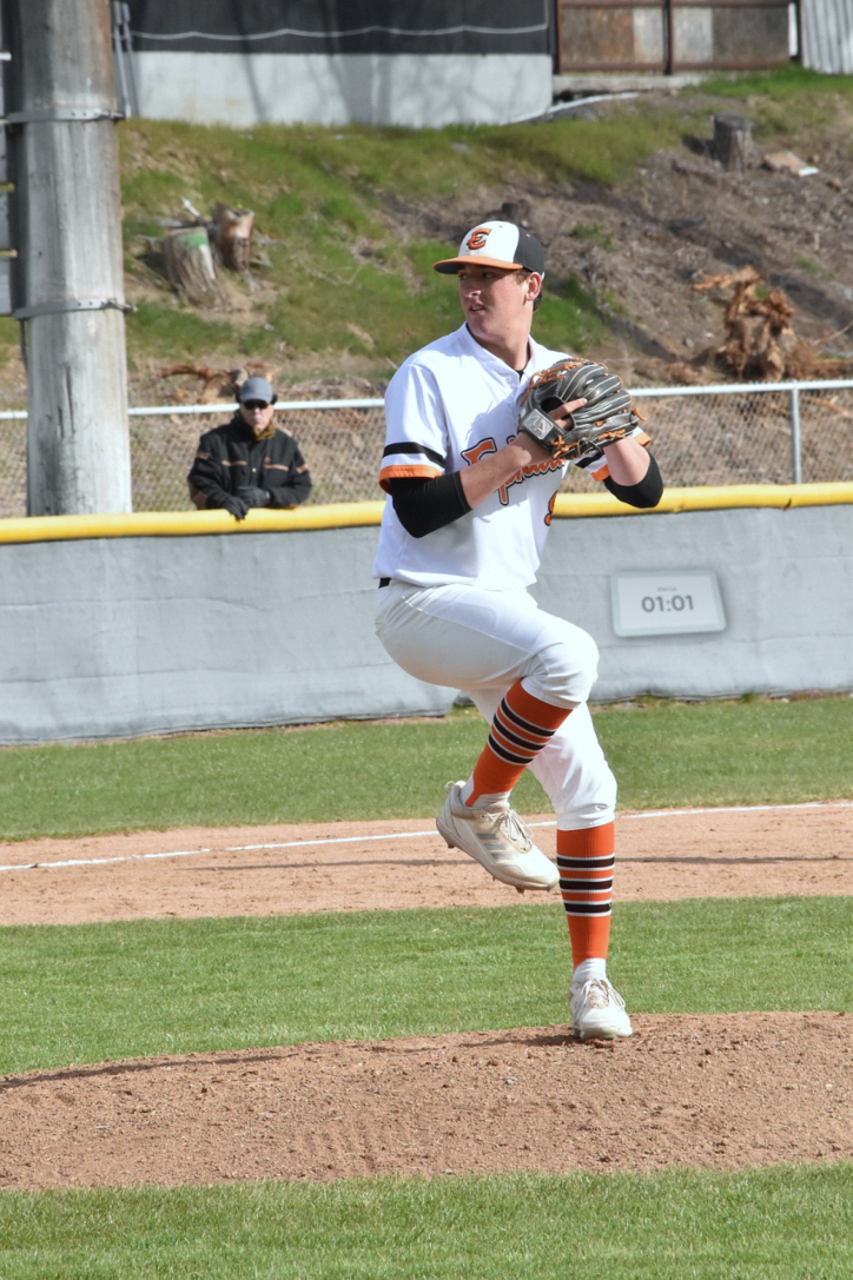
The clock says {"hour": 1, "minute": 1}
